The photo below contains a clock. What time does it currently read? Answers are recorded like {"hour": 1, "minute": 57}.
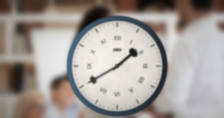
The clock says {"hour": 1, "minute": 40}
